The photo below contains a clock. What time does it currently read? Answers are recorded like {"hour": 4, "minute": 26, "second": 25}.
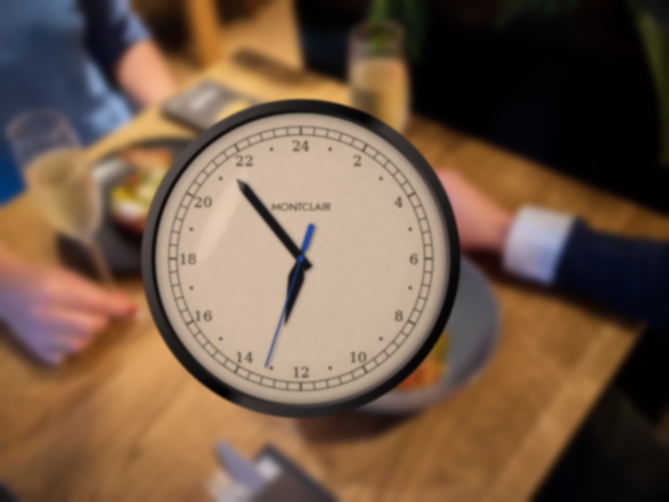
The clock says {"hour": 12, "minute": 53, "second": 33}
